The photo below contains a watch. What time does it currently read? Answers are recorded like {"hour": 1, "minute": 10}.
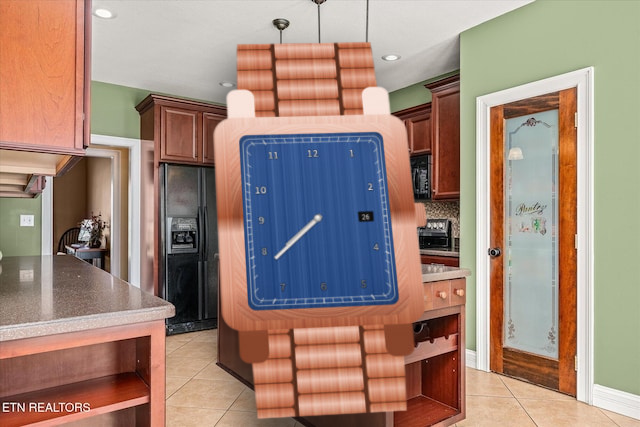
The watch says {"hour": 7, "minute": 38}
